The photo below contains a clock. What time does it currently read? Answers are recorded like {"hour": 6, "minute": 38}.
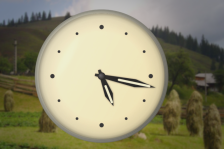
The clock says {"hour": 5, "minute": 17}
